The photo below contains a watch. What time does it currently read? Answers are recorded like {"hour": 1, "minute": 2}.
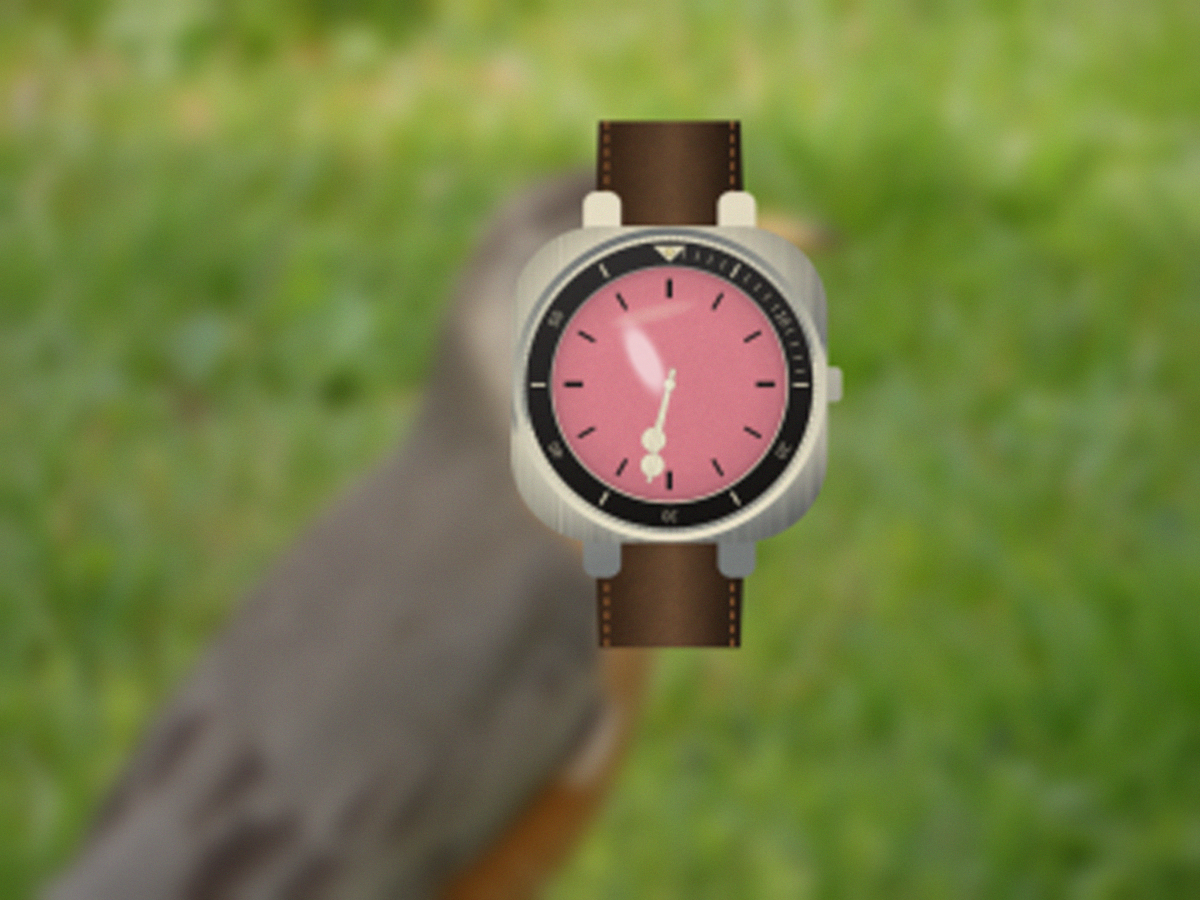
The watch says {"hour": 6, "minute": 32}
